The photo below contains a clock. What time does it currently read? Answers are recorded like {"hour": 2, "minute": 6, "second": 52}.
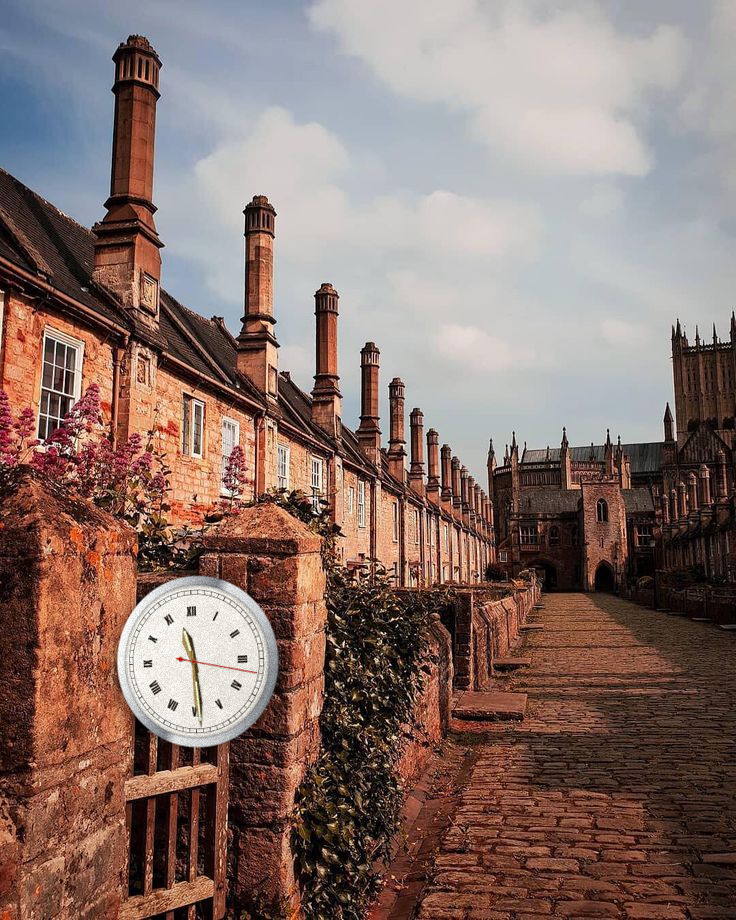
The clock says {"hour": 11, "minute": 29, "second": 17}
